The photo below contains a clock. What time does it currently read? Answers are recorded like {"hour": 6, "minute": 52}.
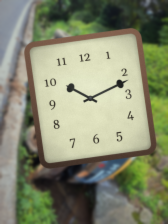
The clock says {"hour": 10, "minute": 12}
